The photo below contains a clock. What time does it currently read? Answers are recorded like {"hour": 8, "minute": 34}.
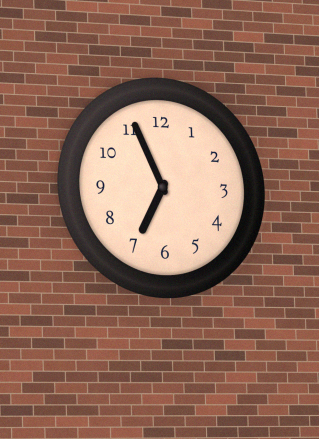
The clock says {"hour": 6, "minute": 56}
